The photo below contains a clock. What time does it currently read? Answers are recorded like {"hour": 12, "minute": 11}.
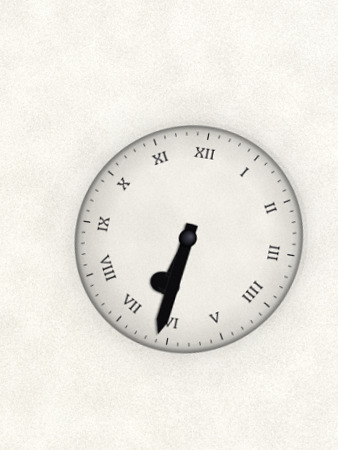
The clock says {"hour": 6, "minute": 31}
